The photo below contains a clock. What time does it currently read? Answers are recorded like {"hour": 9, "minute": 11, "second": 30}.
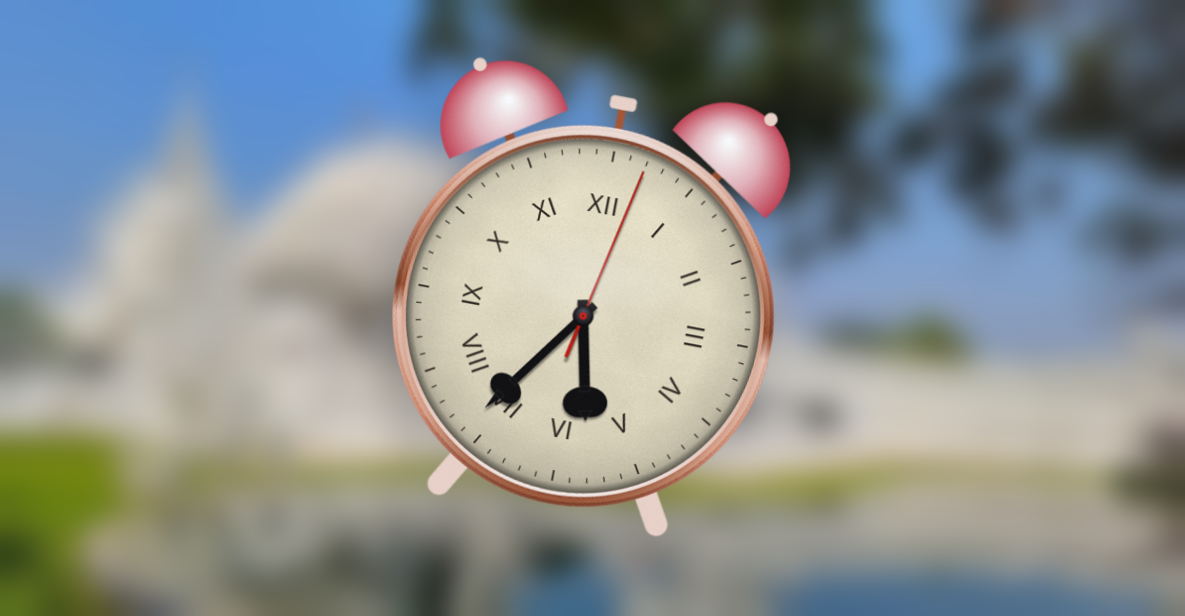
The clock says {"hour": 5, "minute": 36, "second": 2}
